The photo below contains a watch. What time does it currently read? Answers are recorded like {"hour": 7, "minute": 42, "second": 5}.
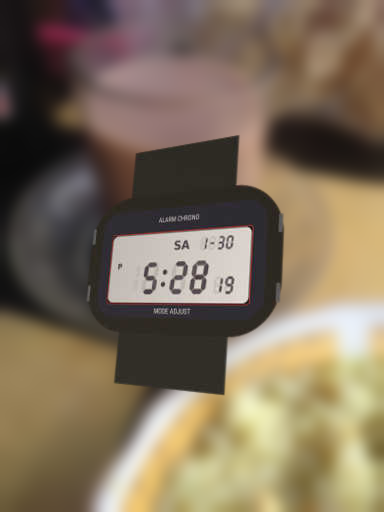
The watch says {"hour": 5, "minute": 28, "second": 19}
